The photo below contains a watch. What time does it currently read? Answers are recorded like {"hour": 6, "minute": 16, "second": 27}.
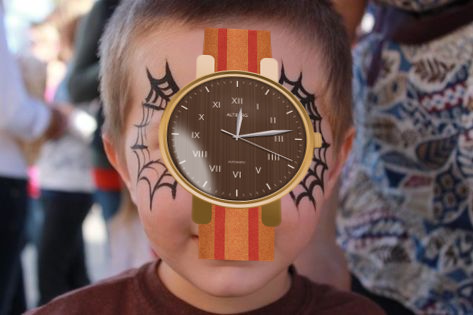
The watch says {"hour": 12, "minute": 13, "second": 19}
